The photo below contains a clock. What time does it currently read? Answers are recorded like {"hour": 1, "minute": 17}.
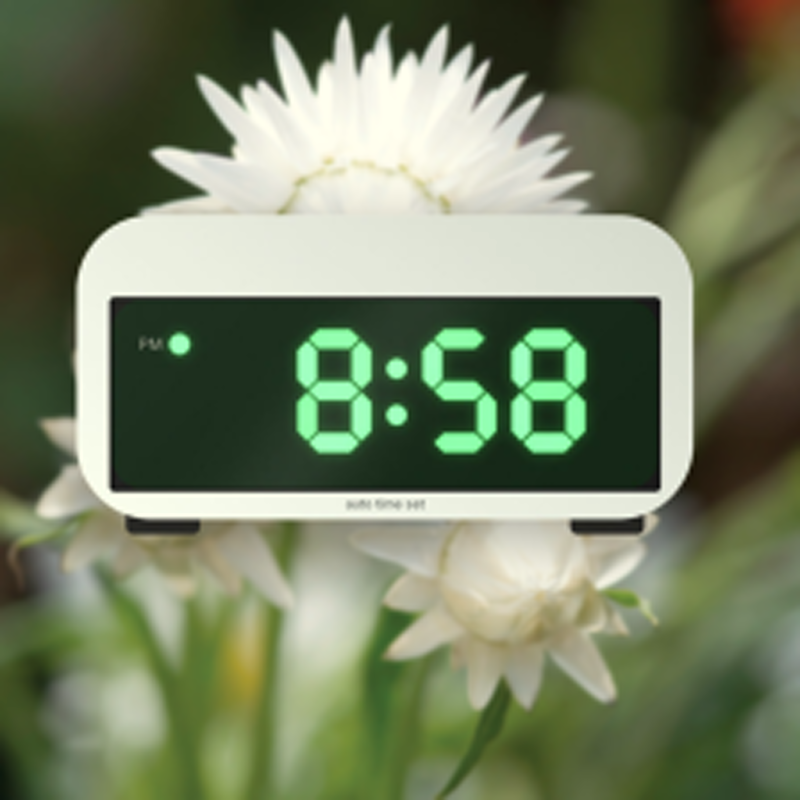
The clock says {"hour": 8, "minute": 58}
